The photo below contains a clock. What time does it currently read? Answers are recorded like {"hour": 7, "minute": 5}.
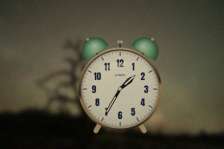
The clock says {"hour": 1, "minute": 35}
